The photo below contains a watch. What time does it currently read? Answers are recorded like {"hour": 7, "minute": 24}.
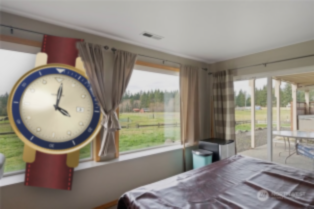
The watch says {"hour": 4, "minute": 1}
